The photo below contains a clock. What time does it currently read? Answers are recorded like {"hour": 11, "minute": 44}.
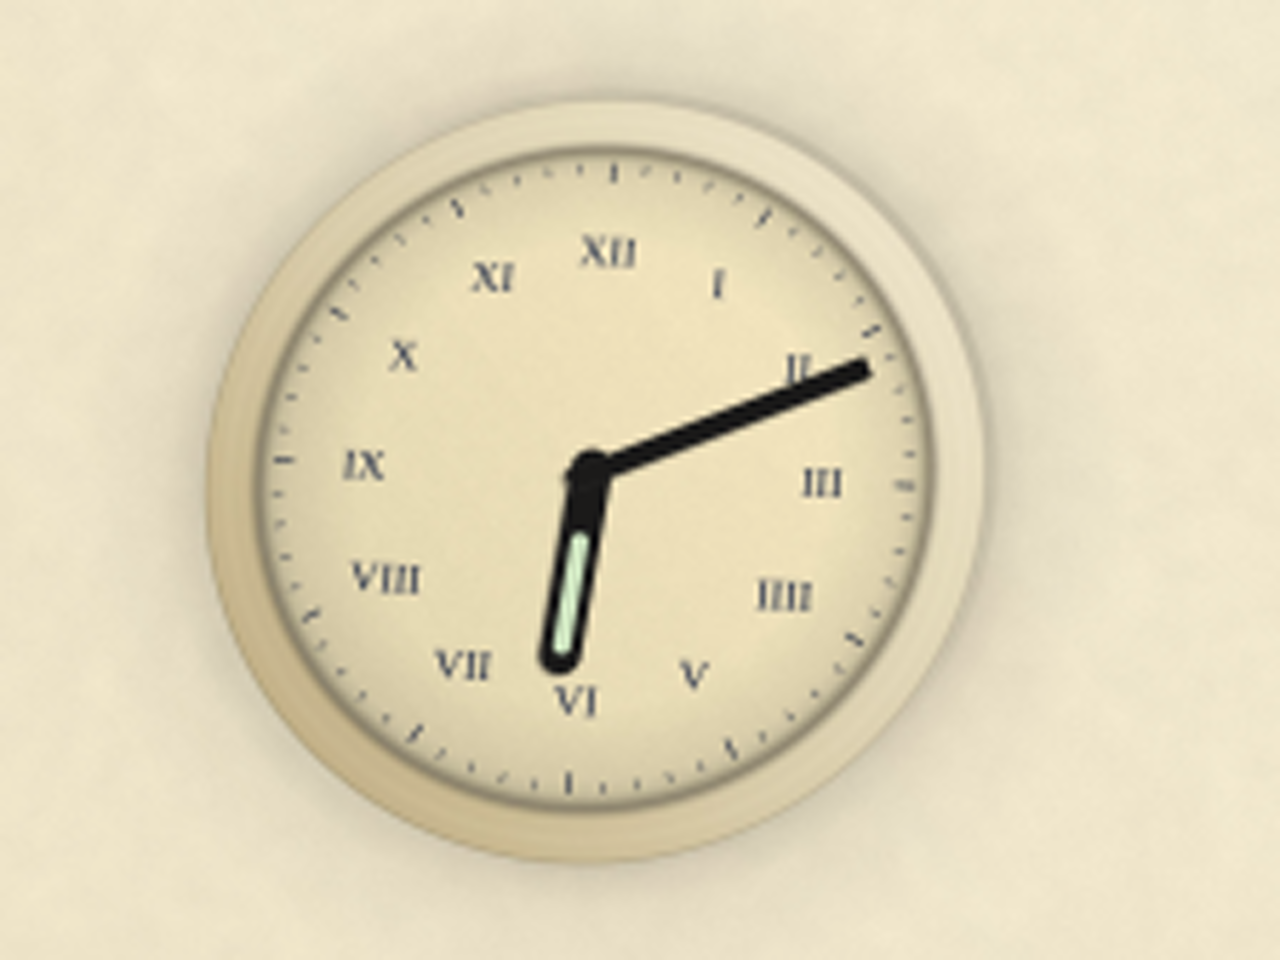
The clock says {"hour": 6, "minute": 11}
